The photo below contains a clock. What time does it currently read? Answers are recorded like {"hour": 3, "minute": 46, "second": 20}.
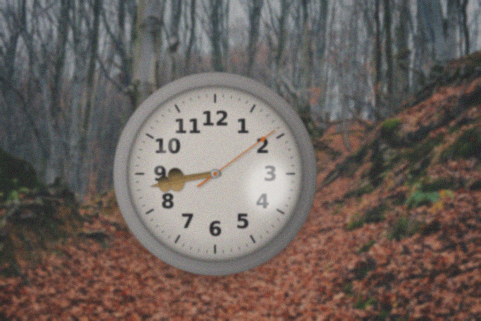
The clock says {"hour": 8, "minute": 43, "second": 9}
